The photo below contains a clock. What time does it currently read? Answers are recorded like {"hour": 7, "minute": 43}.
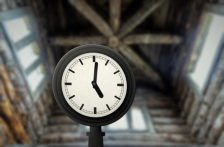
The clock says {"hour": 5, "minute": 1}
